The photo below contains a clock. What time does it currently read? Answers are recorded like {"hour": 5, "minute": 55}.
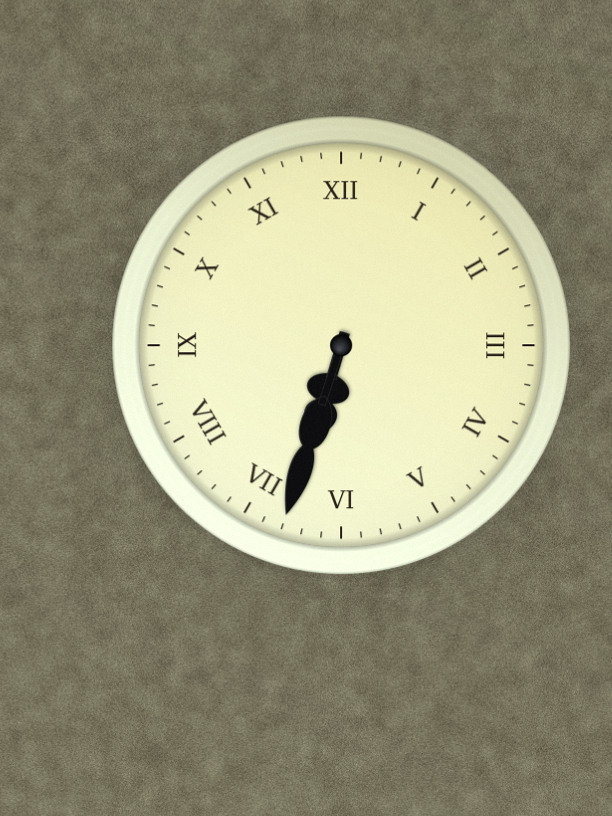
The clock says {"hour": 6, "minute": 33}
